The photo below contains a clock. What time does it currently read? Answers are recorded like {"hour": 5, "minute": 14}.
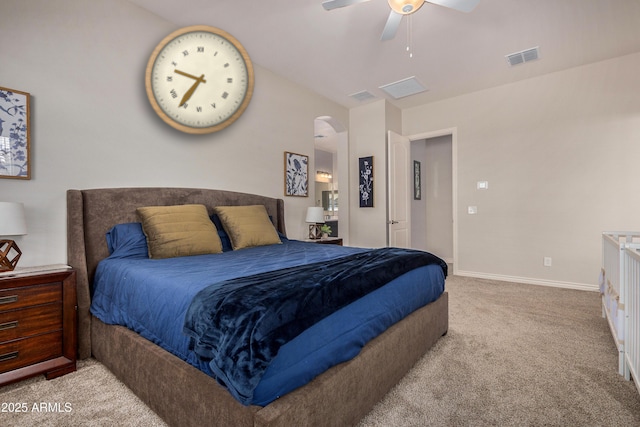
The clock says {"hour": 9, "minute": 36}
